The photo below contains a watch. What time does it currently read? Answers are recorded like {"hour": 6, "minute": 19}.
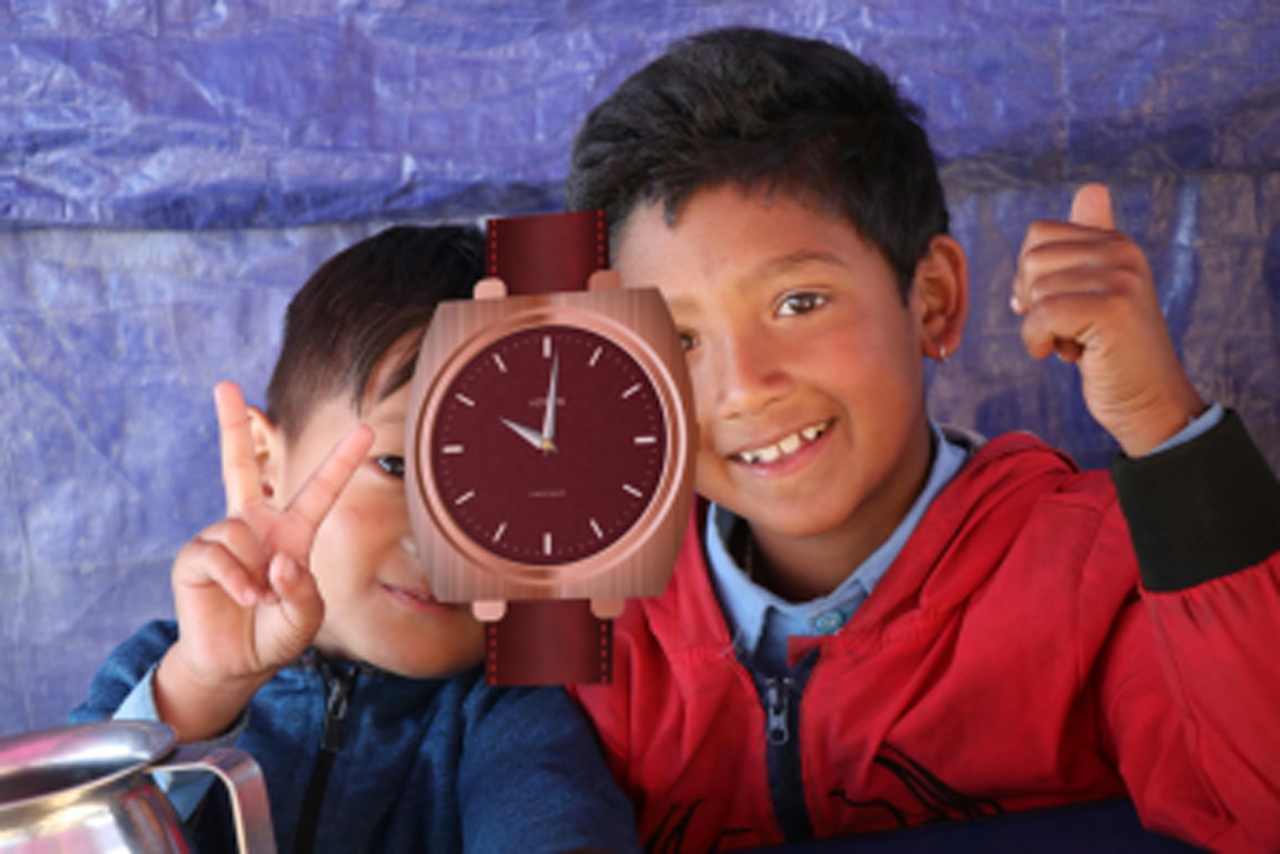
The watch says {"hour": 10, "minute": 1}
